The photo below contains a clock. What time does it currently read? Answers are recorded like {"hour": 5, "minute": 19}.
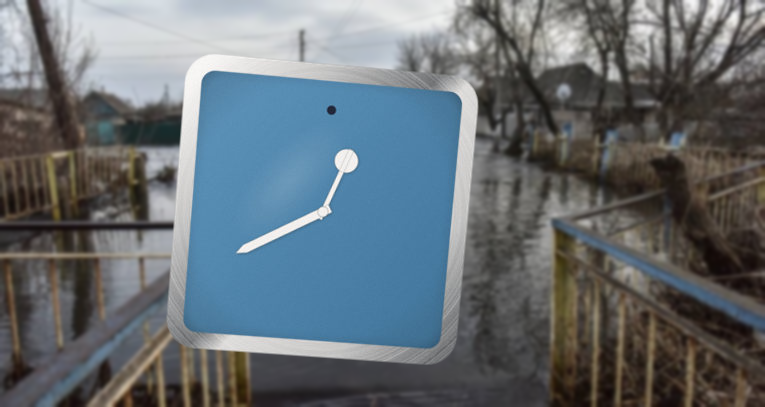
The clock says {"hour": 12, "minute": 40}
